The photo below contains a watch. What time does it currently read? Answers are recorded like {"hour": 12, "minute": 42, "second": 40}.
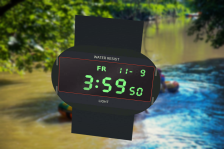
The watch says {"hour": 3, "minute": 59, "second": 50}
